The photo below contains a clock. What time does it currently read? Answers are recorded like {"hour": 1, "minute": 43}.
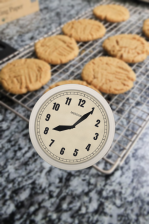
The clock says {"hour": 8, "minute": 5}
